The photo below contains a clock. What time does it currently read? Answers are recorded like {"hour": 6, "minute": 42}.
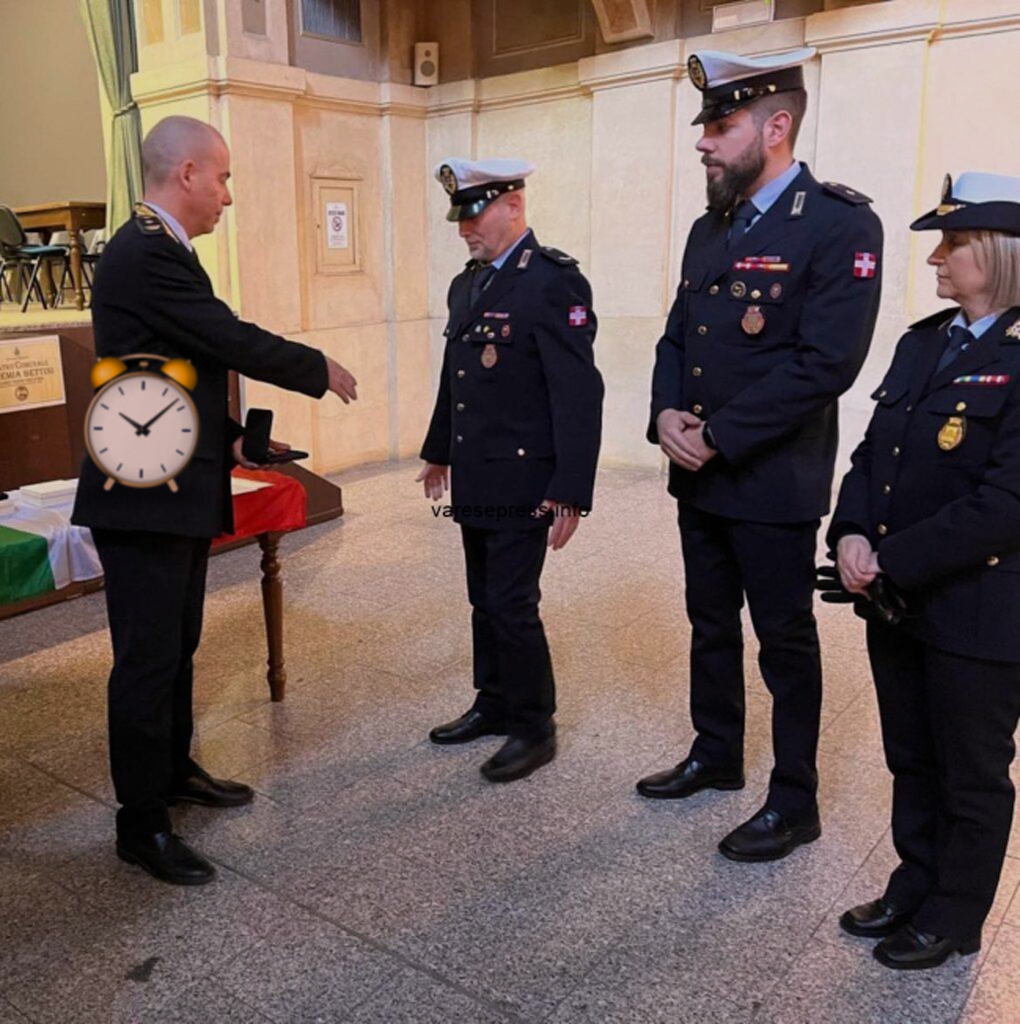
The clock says {"hour": 10, "minute": 8}
